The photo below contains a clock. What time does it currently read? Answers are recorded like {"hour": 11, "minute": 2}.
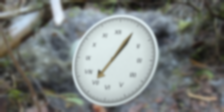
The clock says {"hour": 7, "minute": 5}
